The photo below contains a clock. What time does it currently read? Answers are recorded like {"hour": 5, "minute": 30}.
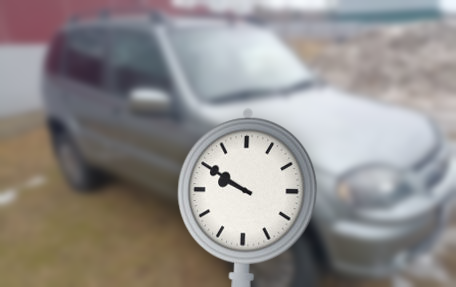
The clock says {"hour": 9, "minute": 50}
